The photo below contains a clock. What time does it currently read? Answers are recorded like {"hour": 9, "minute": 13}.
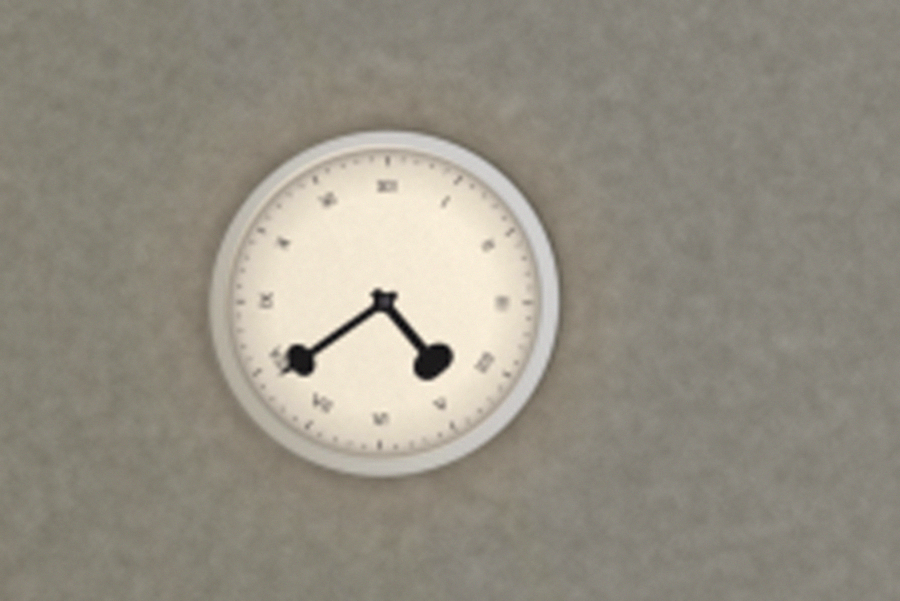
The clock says {"hour": 4, "minute": 39}
